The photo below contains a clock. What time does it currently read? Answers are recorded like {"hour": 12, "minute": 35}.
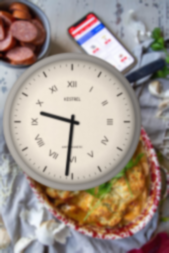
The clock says {"hour": 9, "minute": 31}
